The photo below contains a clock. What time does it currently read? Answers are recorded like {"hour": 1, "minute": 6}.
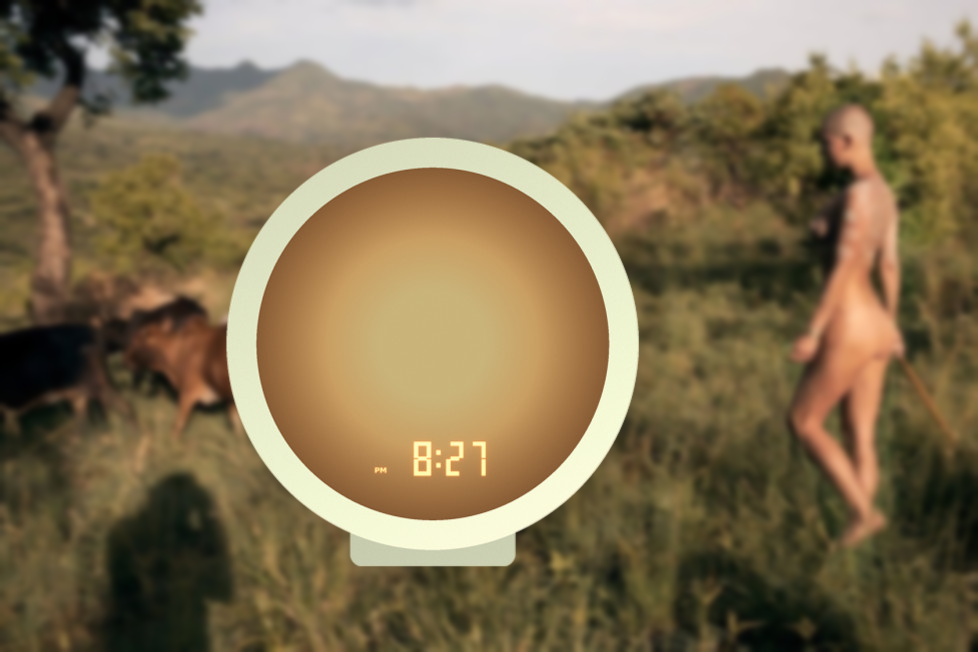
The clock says {"hour": 8, "minute": 27}
